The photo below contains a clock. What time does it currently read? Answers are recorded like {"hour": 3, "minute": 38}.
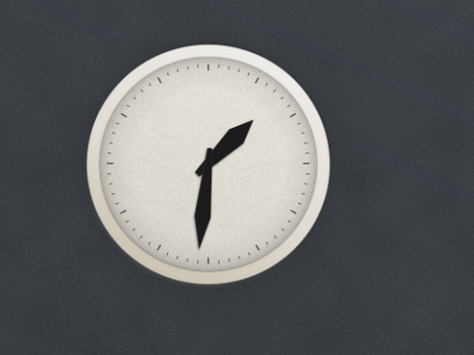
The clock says {"hour": 1, "minute": 31}
